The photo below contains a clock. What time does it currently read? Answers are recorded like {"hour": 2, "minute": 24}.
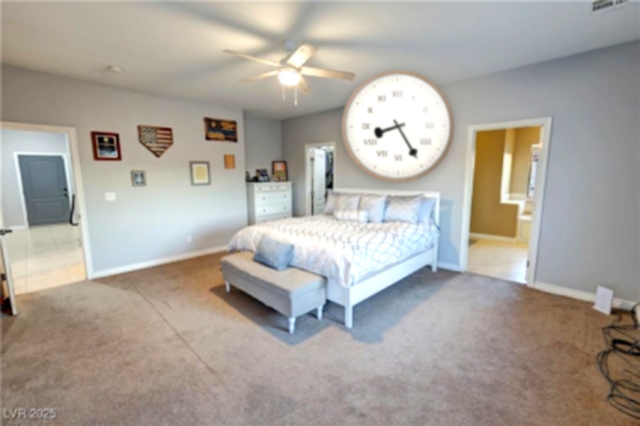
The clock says {"hour": 8, "minute": 25}
